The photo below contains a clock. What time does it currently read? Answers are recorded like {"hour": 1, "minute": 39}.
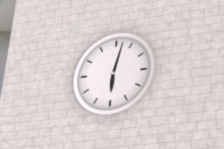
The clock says {"hour": 6, "minute": 2}
